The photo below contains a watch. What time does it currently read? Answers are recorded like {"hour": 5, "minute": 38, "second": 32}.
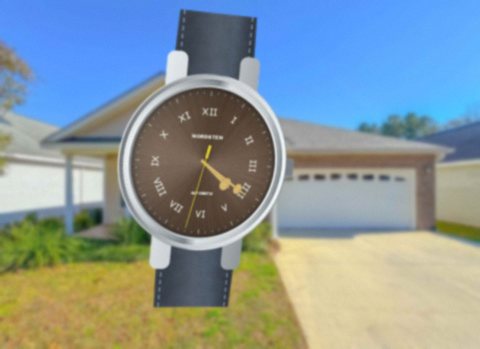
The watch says {"hour": 4, "minute": 20, "second": 32}
